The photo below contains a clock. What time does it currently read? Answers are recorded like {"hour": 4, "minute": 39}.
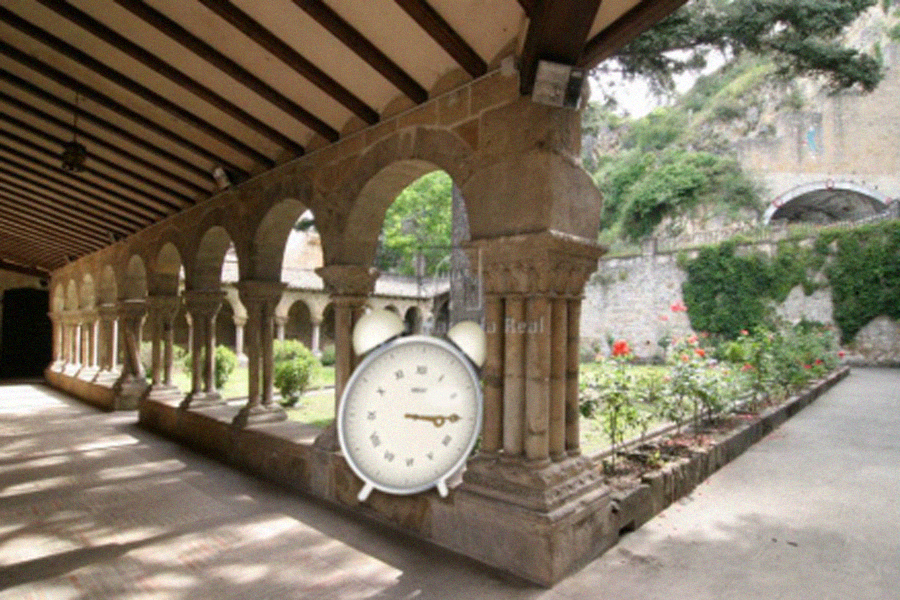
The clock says {"hour": 3, "minute": 15}
